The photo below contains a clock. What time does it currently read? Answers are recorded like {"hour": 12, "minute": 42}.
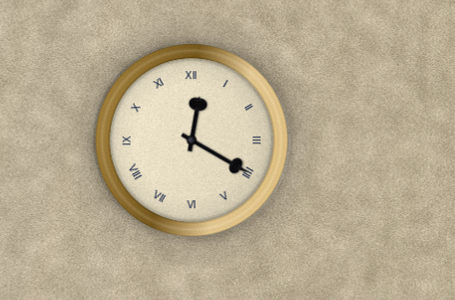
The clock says {"hour": 12, "minute": 20}
